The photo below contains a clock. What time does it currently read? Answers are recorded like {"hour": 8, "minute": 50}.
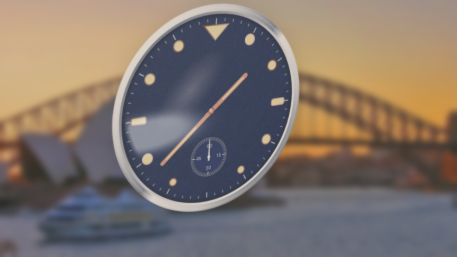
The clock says {"hour": 1, "minute": 38}
